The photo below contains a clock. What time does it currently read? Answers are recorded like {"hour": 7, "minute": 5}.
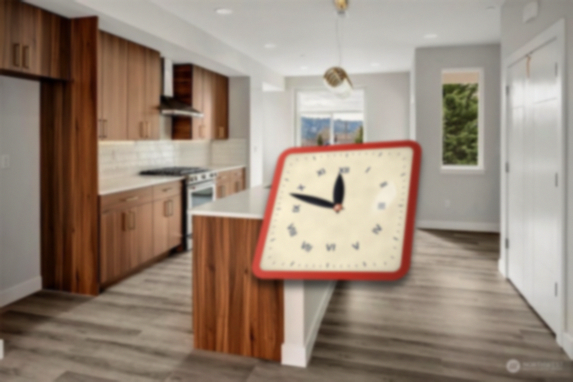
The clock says {"hour": 11, "minute": 48}
